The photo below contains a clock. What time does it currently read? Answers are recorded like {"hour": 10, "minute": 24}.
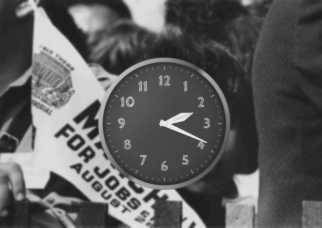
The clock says {"hour": 2, "minute": 19}
